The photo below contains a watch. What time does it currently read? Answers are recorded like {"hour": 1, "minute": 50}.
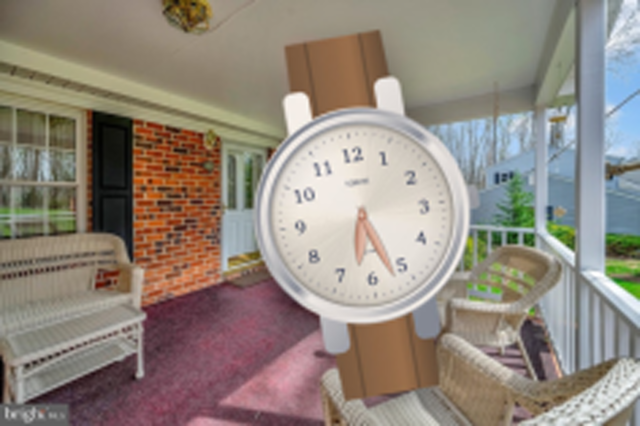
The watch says {"hour": 6, "minute": 27}
